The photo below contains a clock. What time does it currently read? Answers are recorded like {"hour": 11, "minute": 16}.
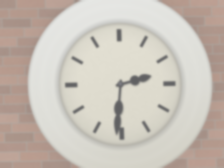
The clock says {"hour": 2, "minute": 31}
